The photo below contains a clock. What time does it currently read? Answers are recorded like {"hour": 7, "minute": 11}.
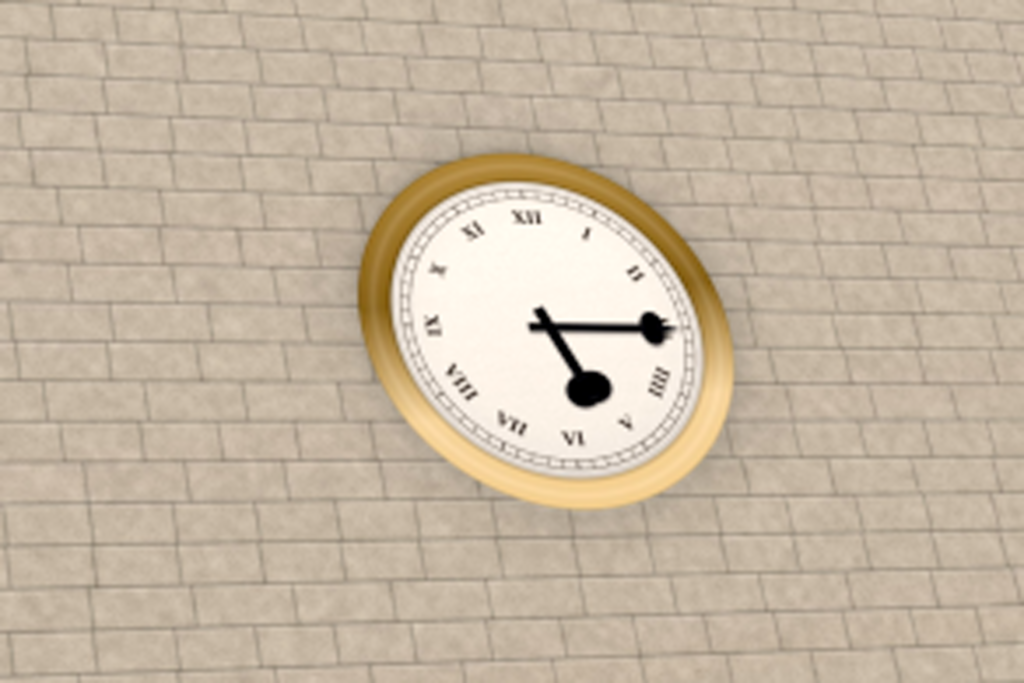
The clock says {"hour": 5, "minute": 15}
